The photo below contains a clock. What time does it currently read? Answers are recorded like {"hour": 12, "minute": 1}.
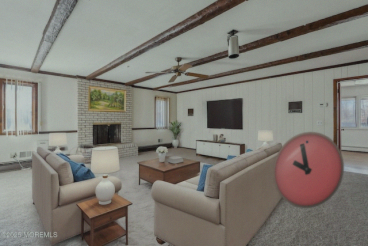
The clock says {"hour": 9, "minute": 58}
